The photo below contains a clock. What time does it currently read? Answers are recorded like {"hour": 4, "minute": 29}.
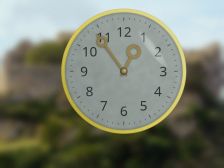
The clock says {"hour": 12, "minute": 54}
